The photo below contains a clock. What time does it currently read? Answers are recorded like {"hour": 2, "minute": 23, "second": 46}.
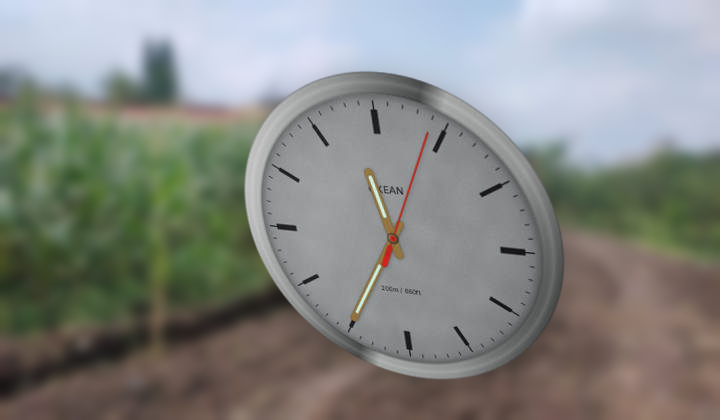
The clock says {"hour": 11, "minute": 35, "second": 4}
